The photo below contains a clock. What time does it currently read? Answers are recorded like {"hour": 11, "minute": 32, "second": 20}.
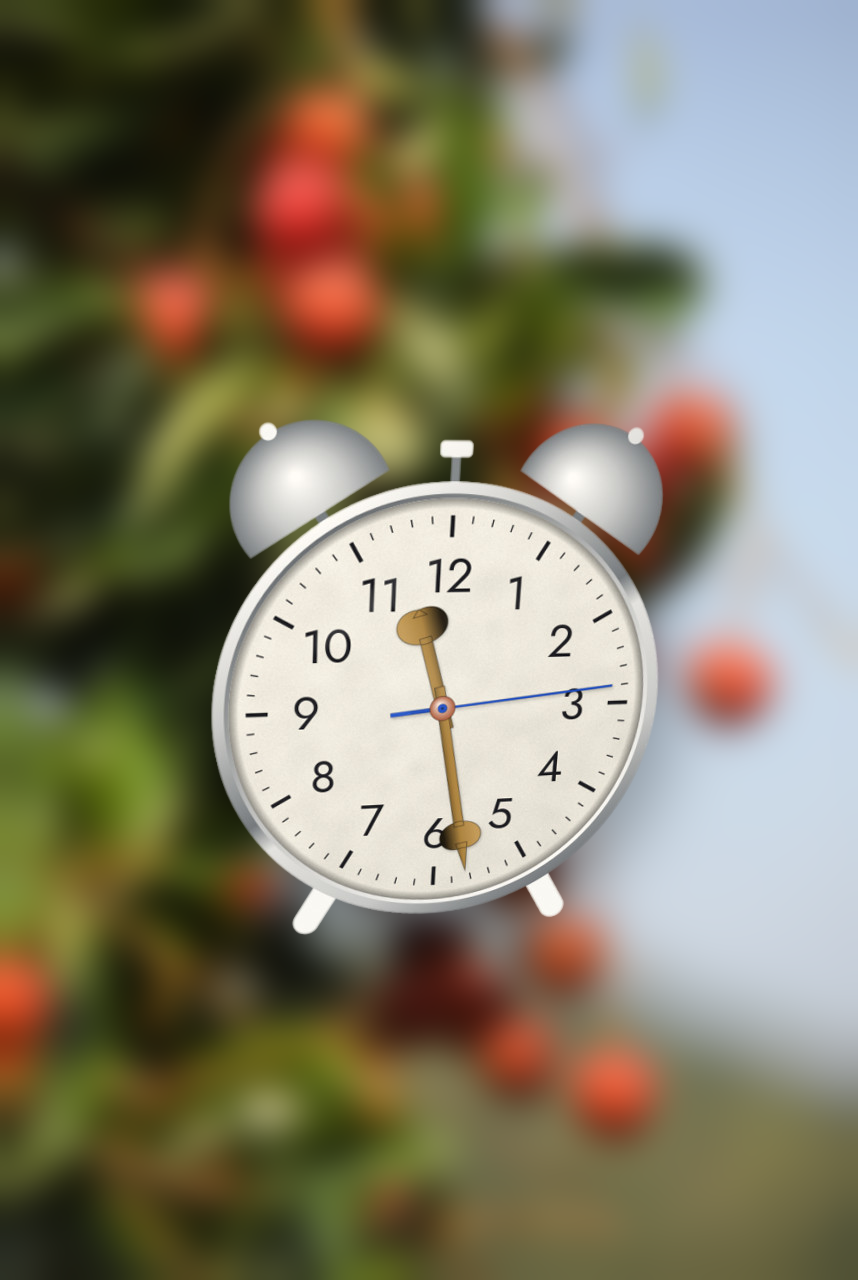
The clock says {"hour": 11, "minute": 28, "second": 14}
